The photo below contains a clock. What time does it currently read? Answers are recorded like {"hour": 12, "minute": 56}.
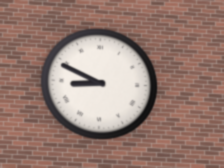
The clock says {"hour": 8, "minute": 49}
